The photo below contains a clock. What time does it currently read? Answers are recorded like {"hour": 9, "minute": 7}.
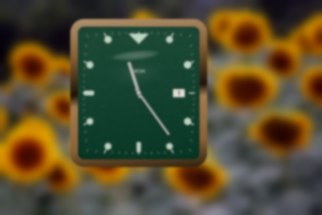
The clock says {"hour": 11, "minute": 24}
